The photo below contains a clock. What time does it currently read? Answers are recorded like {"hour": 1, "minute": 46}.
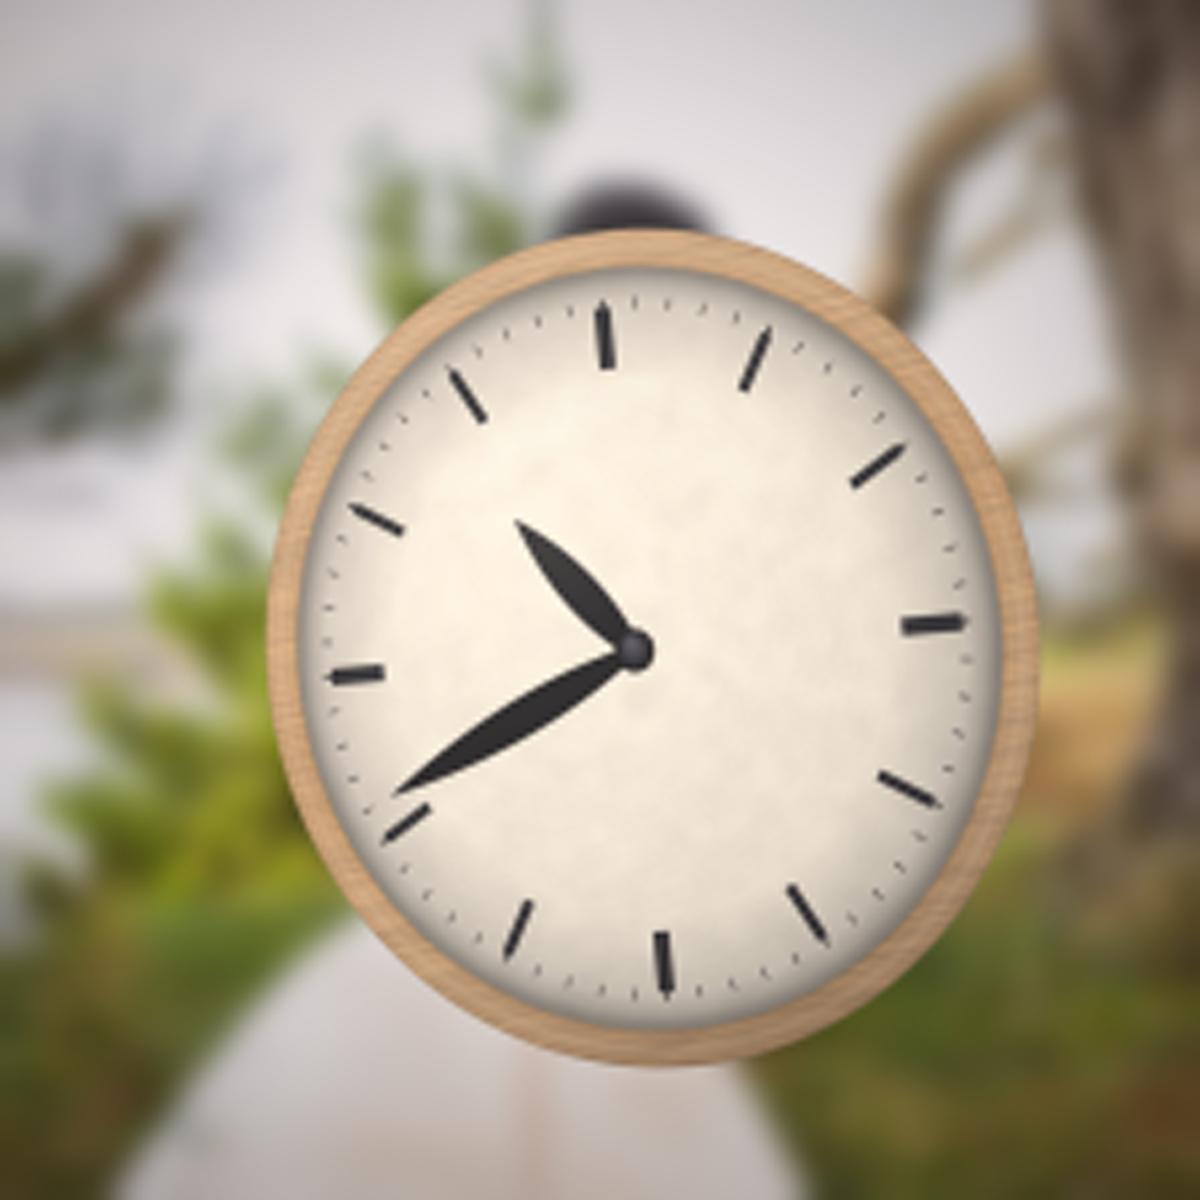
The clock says {"hour": 10, "minute": 41}
